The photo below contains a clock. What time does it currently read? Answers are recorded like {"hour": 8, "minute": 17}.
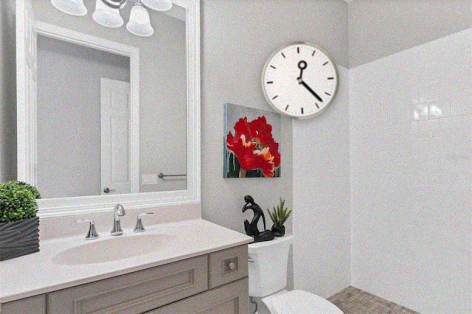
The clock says {"hour": 12, "minute": 23}
